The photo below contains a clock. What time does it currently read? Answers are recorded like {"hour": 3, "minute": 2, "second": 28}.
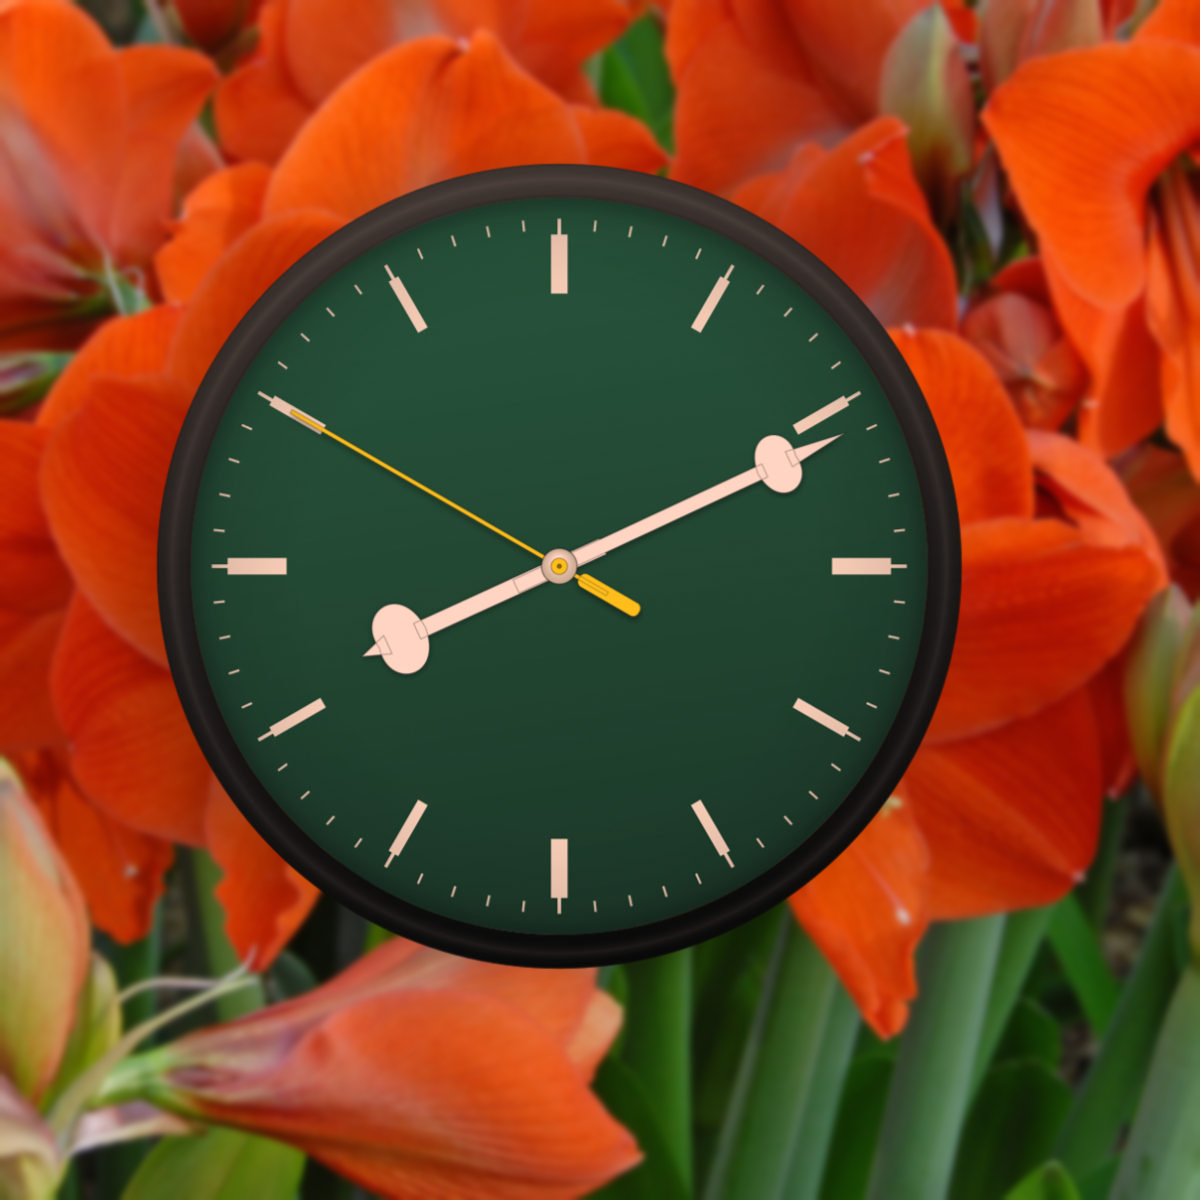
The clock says {"hour": 8, "minute": 10, "second": 50}
